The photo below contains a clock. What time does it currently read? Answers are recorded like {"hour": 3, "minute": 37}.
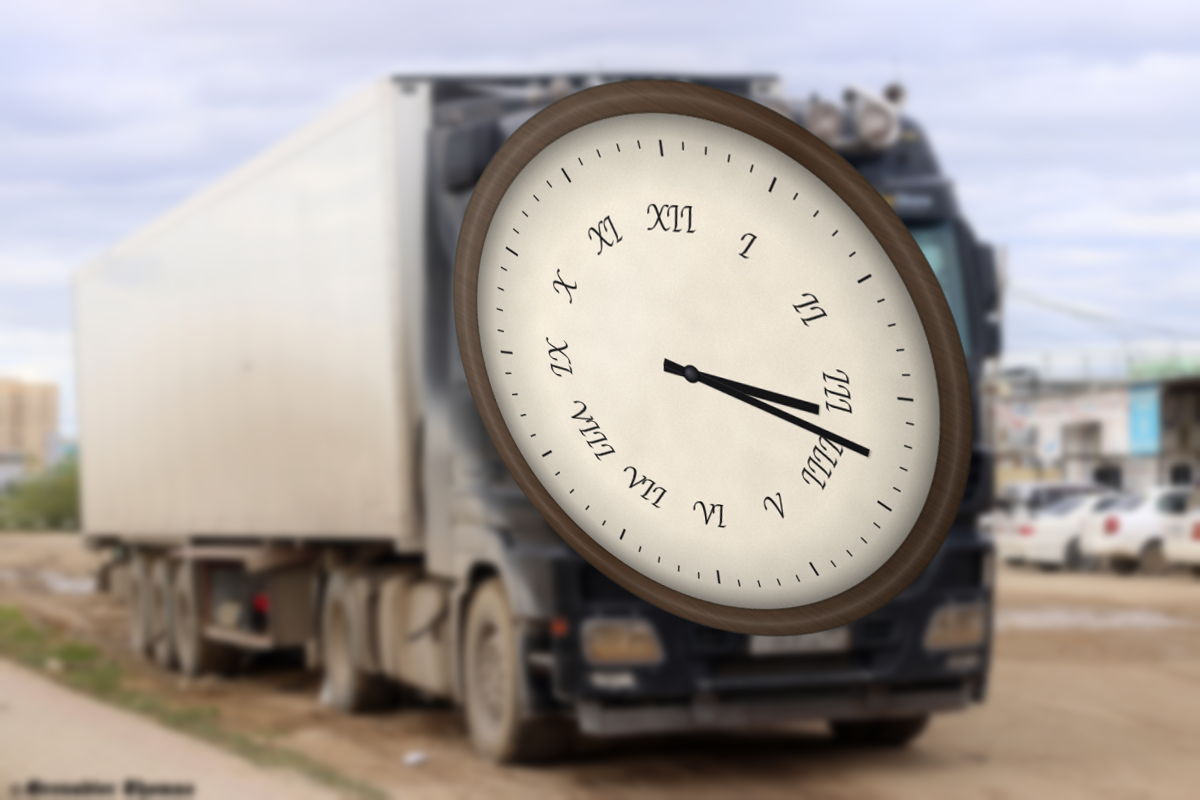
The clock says {"hour": 3, "minute": 18}
